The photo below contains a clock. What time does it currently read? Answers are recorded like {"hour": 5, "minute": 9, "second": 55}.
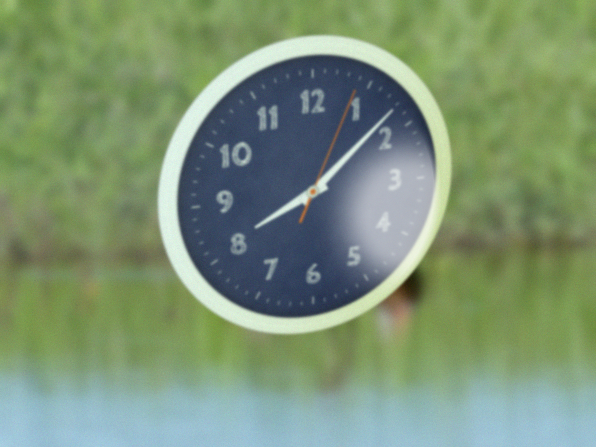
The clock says {"hour": 8, "minute": 8, "second": 4}
